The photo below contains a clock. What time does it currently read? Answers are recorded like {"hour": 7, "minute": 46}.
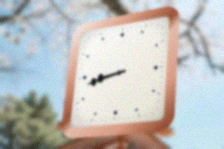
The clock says {"hour": 8, "minute": 43}
